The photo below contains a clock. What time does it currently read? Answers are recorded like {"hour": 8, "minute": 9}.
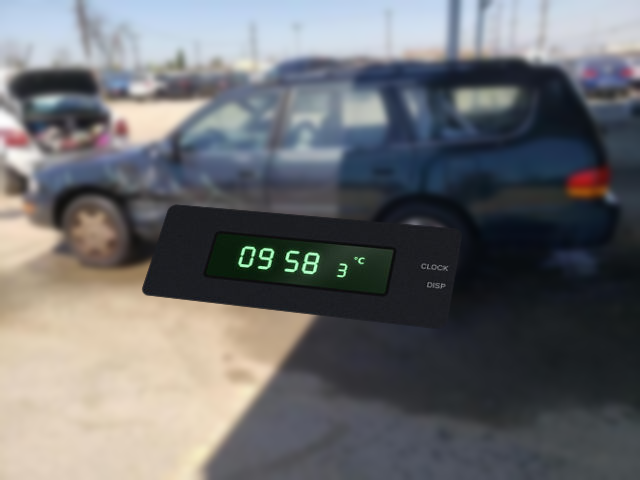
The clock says {"hour": 9, "minute": 58}
